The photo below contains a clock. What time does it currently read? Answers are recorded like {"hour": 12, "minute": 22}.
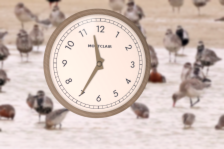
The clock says {"hour": 11, "minute": 35}
